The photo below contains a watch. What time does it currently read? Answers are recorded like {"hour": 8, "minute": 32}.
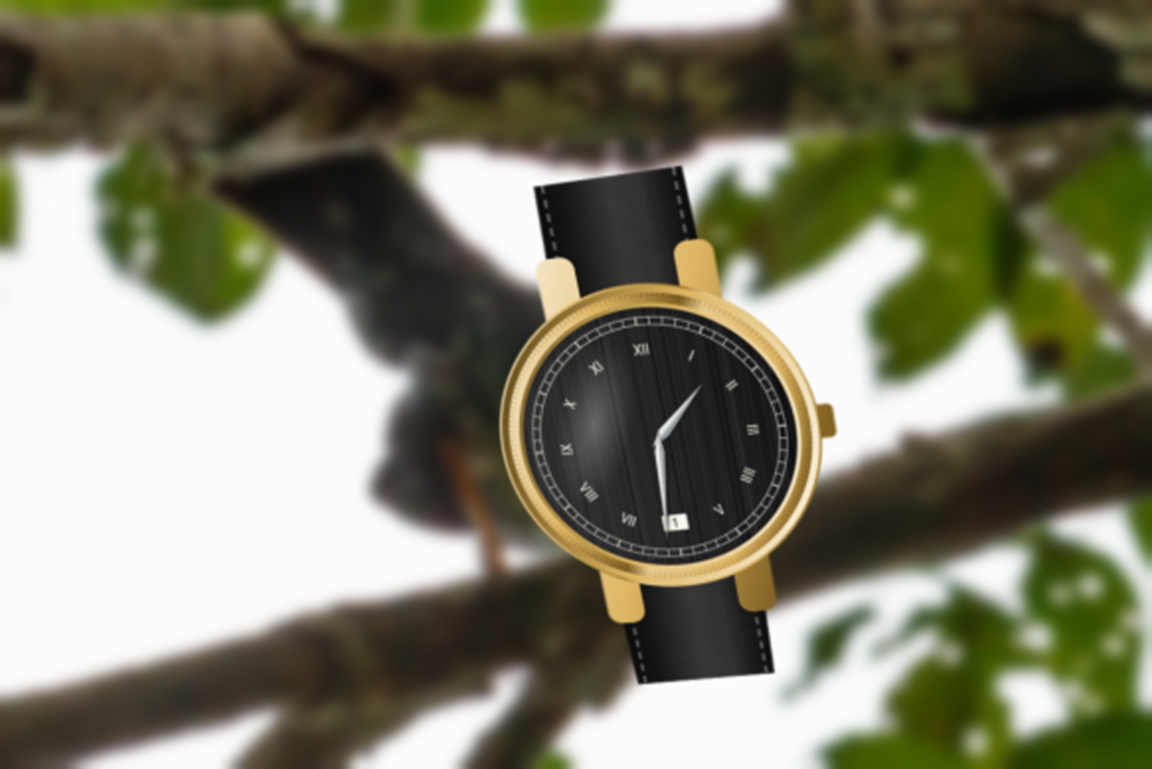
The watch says {"hour": 1, "minute": 31}
